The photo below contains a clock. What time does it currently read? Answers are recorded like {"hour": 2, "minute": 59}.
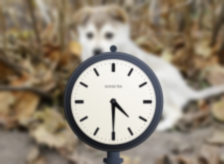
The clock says {"hour": 4, "minute": 30}
